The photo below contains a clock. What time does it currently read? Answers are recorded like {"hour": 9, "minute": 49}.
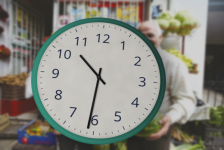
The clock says {"hour": 10, "minute": 31}
